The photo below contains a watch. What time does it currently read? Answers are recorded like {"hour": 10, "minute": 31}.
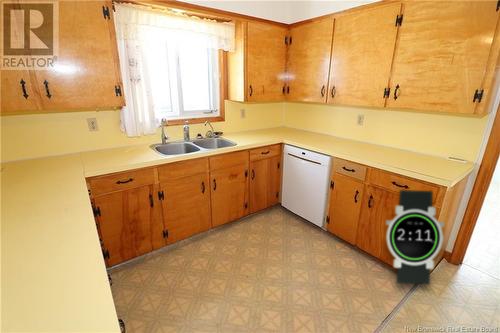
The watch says {"hour": 2, "minute": 11}
